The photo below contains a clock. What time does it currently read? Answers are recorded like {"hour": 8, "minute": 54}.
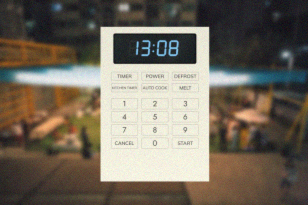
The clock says {"hour": 13, "minute": 8}
